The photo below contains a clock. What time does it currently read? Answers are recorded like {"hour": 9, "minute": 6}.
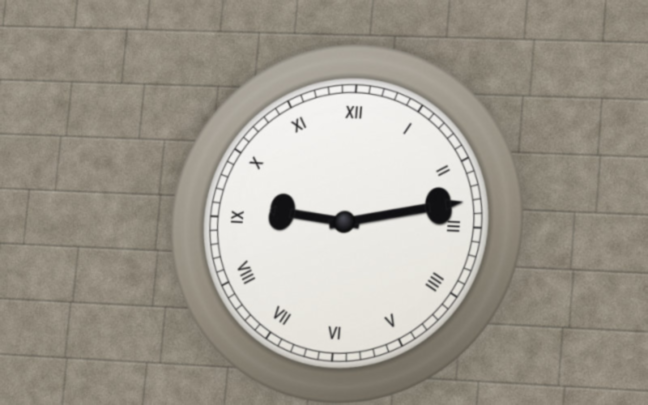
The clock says {"hour": 9, "minute": 13}
